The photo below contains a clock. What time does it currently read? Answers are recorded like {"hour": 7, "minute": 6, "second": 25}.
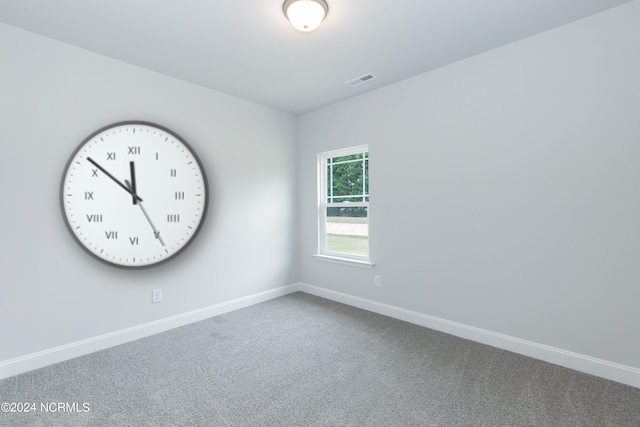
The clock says {"hour": 11, "minute": 51, "second": 25}
